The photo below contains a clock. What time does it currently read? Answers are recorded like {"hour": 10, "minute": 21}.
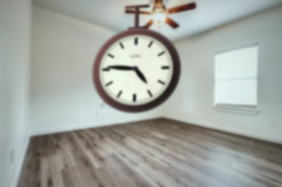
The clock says {"hour": 4, "minute": 46}
